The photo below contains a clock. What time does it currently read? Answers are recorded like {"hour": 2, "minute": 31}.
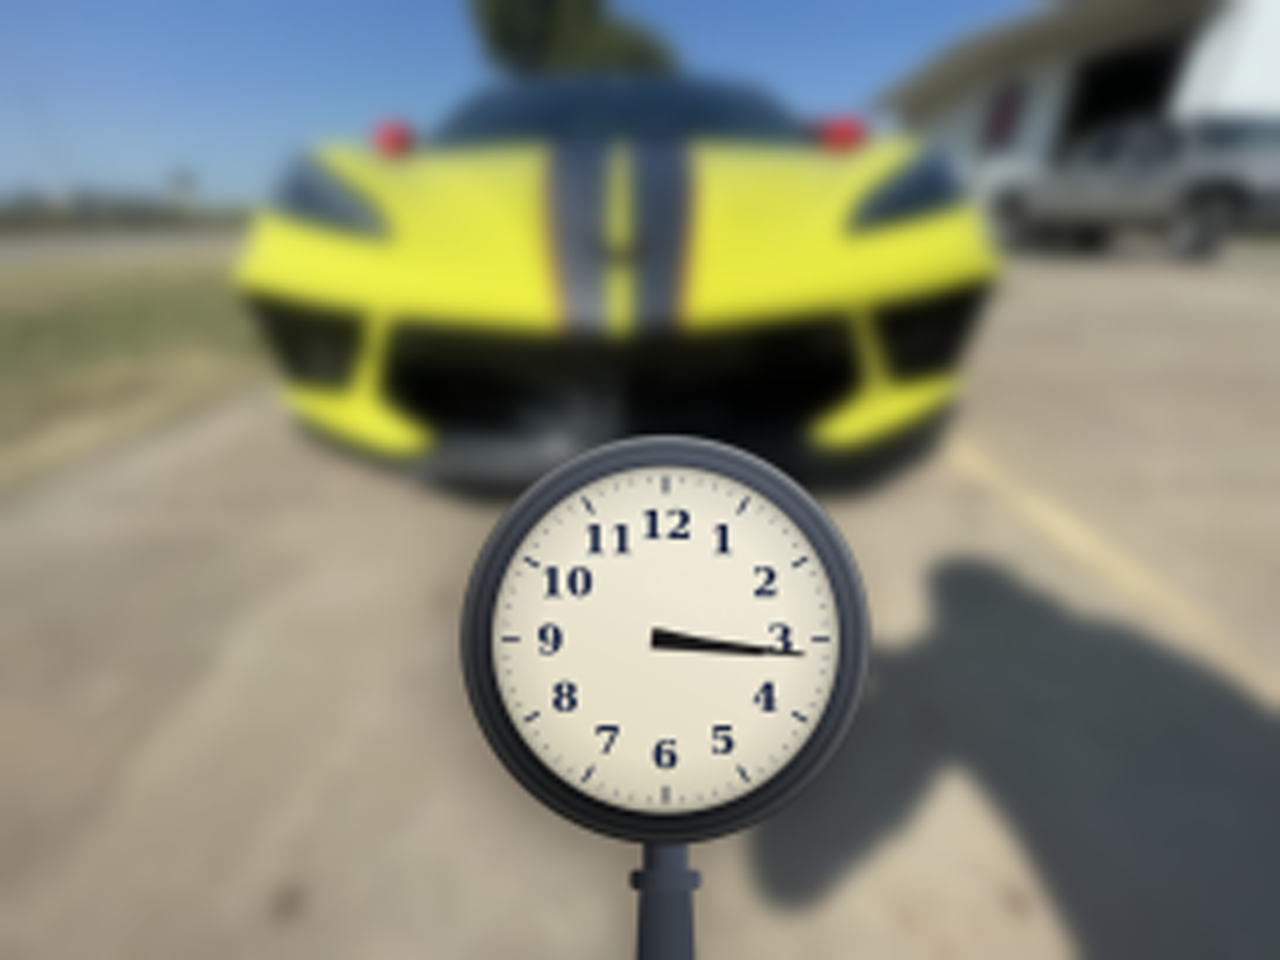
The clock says {"hour": 3, "minute": 16}
